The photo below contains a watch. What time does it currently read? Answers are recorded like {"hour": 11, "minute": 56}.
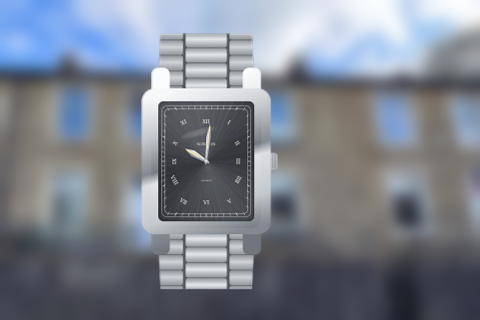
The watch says {"hour": 10, "minute": 1}
